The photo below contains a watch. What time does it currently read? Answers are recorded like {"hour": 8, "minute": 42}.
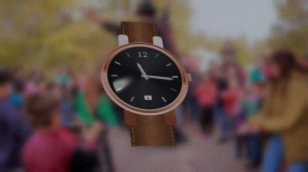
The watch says {"hour": 11, "minute": 16}
